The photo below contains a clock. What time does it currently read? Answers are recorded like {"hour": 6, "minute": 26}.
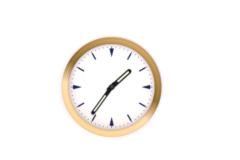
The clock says {"hour": 1, "minute": 36}
